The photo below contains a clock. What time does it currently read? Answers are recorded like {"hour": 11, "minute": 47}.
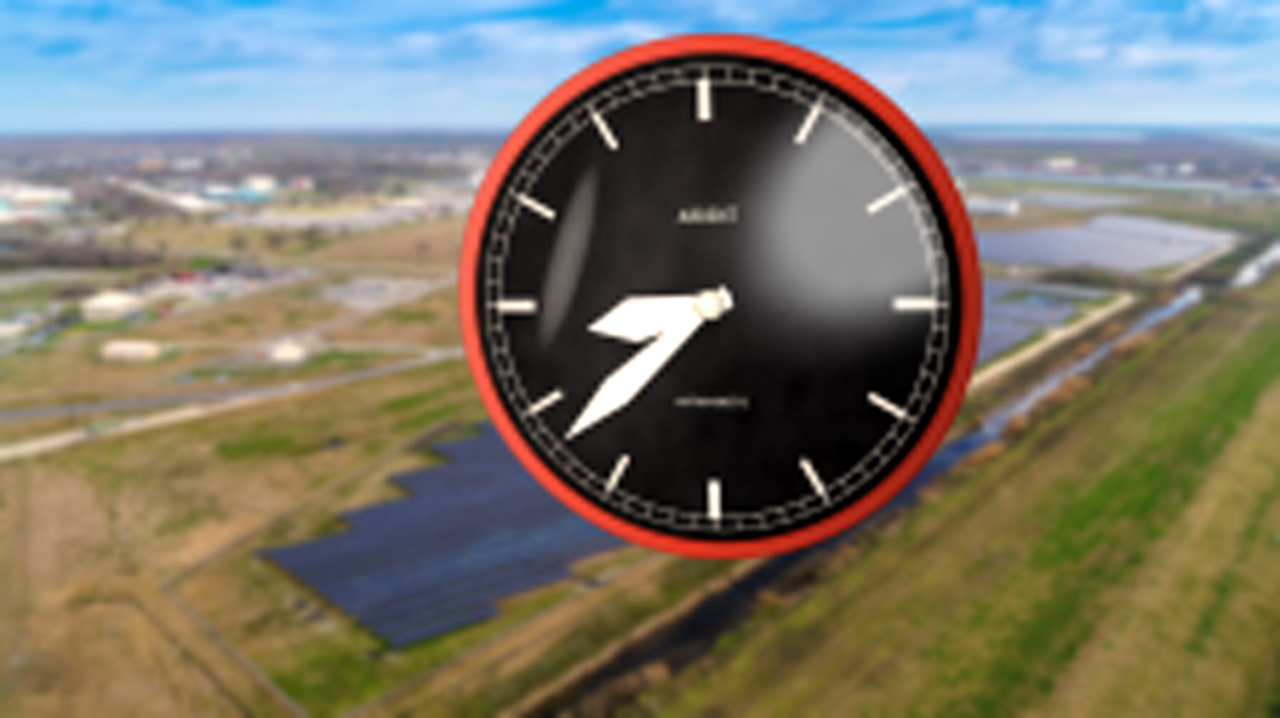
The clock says {"hour": 8, "minute": 38}
